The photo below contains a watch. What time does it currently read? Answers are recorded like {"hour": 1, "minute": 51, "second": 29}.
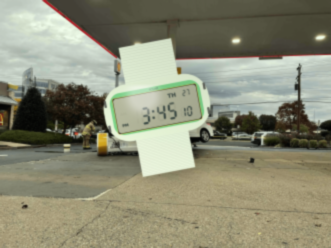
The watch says {"hour": 3, "minute": 45, "second": 10}
